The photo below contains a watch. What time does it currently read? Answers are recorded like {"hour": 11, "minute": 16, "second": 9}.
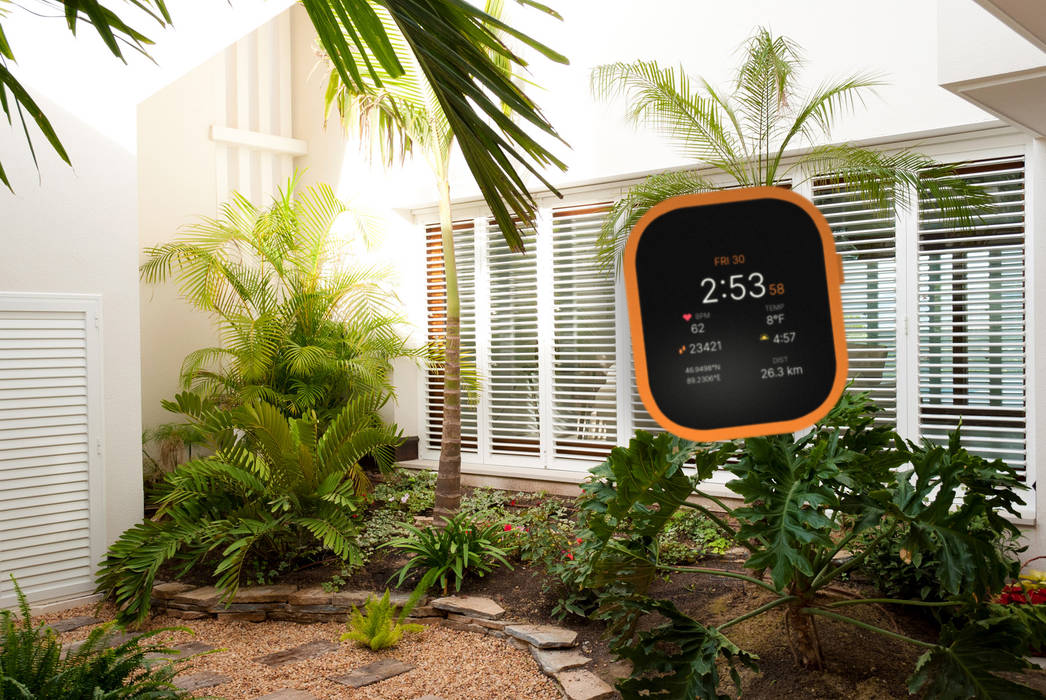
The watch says {"hour": 2, "minute": 53, "second": 58}
